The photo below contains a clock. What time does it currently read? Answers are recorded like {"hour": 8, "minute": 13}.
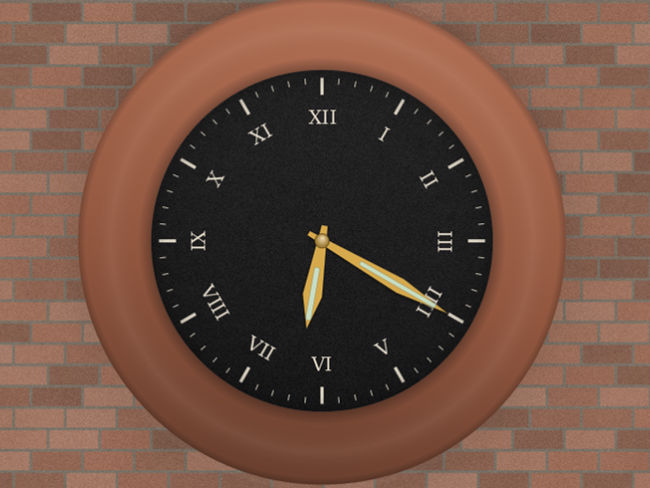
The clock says {"hour": 6, "minute": 20}
